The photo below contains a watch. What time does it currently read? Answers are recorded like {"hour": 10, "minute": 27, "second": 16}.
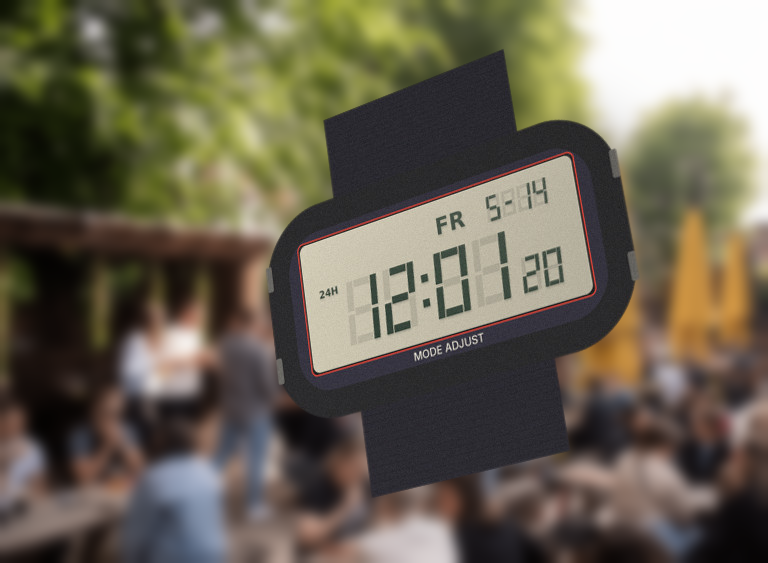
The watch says {"hour": 12, "minute": 1, "second": 20}
